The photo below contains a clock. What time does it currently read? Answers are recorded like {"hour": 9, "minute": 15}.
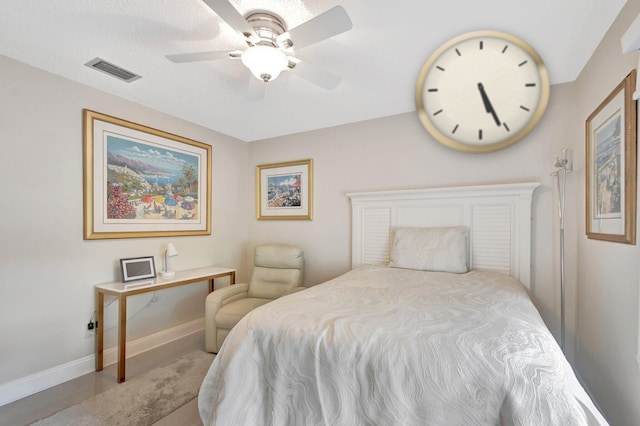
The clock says {"hour": 5, "minute": 26}
